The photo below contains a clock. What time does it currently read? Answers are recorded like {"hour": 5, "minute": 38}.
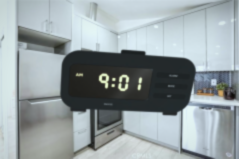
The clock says {"hour": 9, "minute": 1}
